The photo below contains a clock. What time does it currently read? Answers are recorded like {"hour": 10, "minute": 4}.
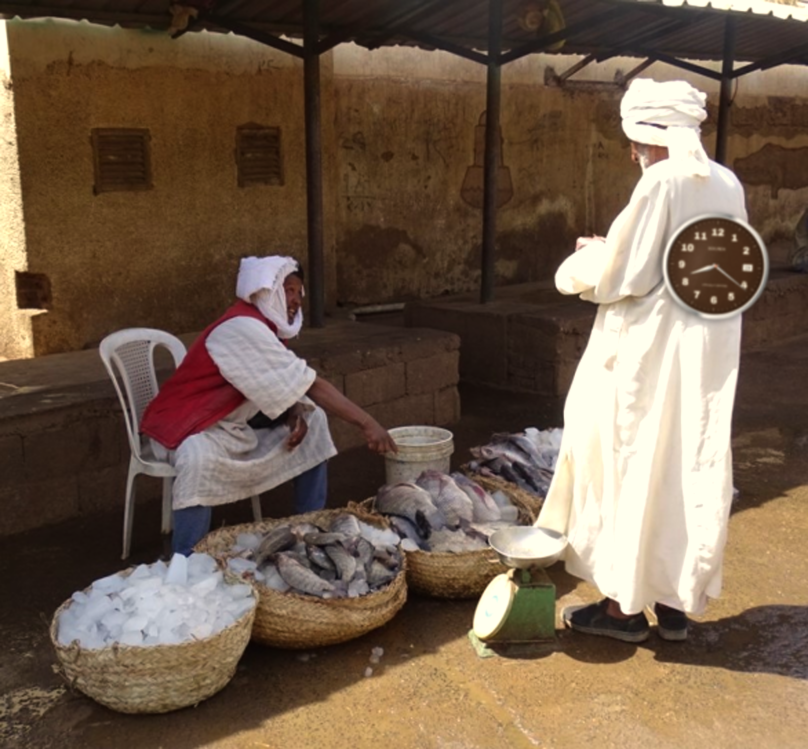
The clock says {"hour": 8, "minute": 21}
